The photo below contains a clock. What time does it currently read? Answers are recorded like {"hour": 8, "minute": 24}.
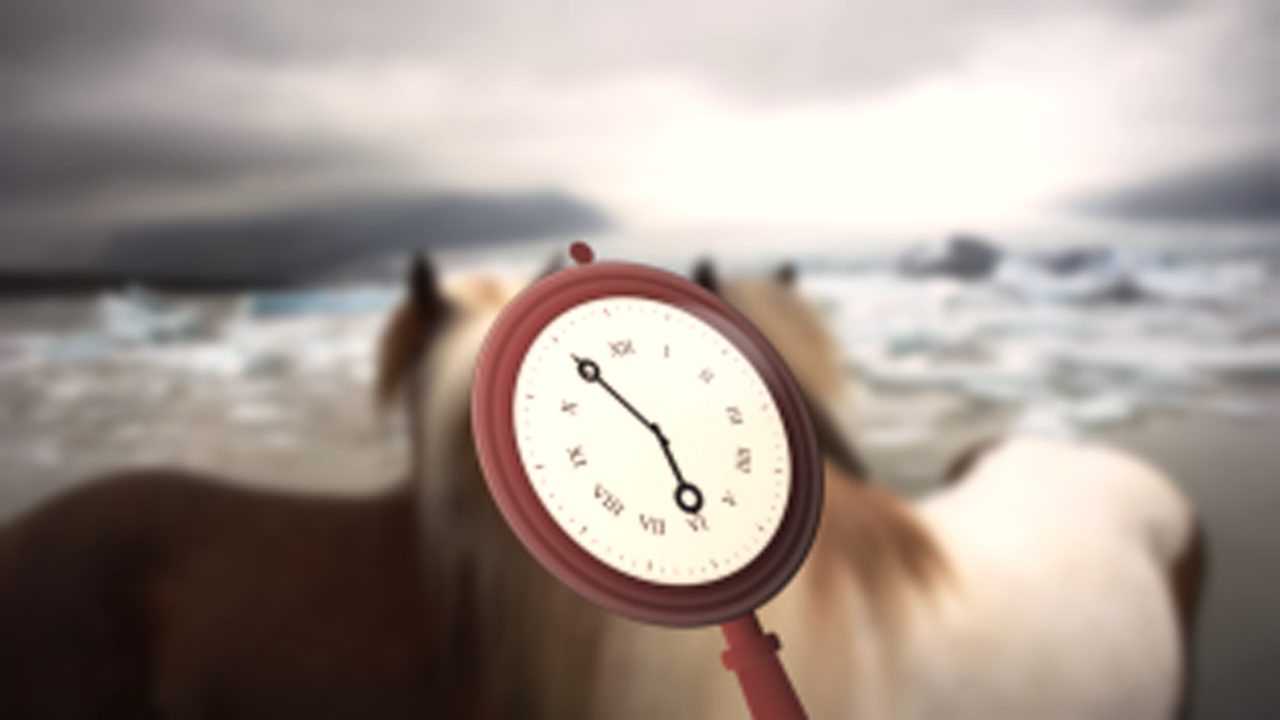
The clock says {"hour": 5, "minute": 55}
